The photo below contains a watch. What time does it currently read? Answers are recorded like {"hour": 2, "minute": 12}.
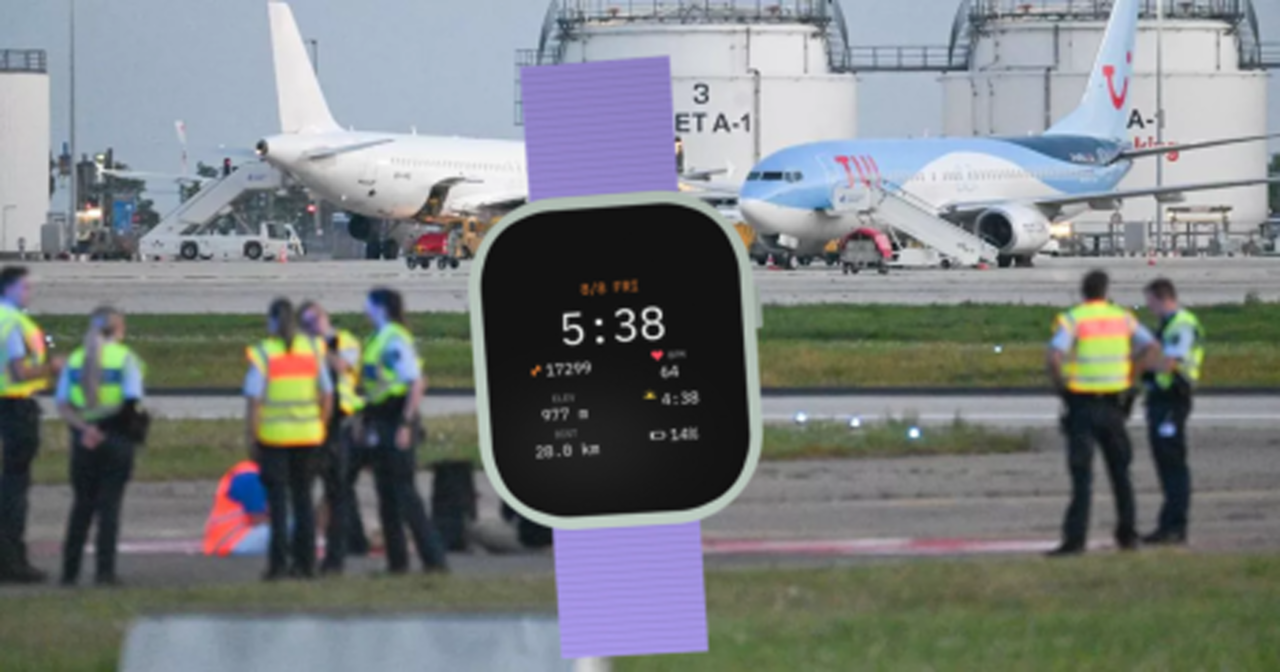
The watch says {"hour": 5, "minute": 38}
